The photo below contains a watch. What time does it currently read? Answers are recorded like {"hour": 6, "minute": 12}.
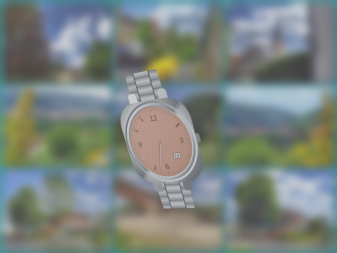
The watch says {"hour": 6, "minute": 33}
